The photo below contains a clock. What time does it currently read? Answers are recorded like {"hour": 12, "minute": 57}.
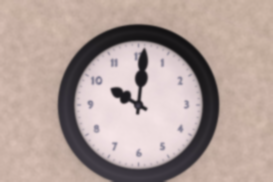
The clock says {"hour": 10, "minute": 1}
